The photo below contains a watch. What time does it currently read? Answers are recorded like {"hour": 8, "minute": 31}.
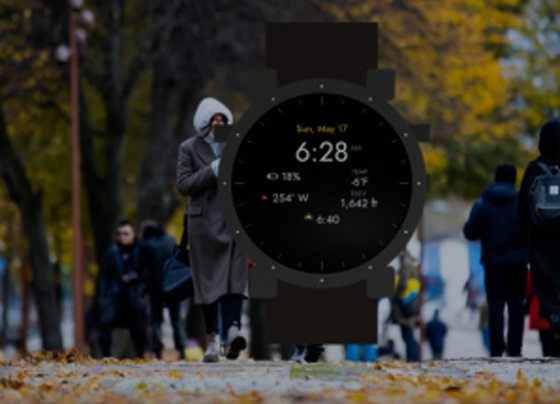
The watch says {"hour": 6, "minute": 28}
